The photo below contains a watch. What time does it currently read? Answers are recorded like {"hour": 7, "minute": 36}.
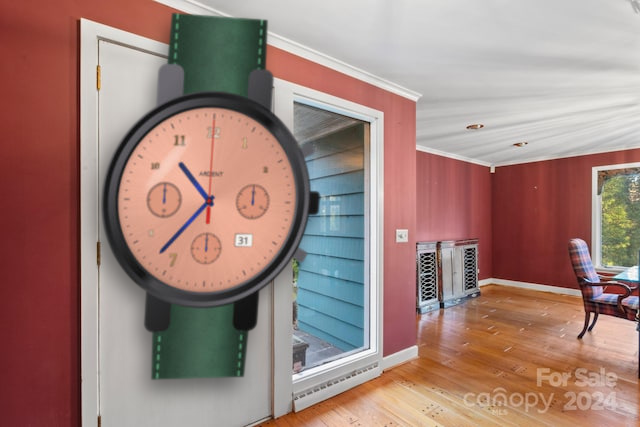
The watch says {"hour": 10, "minute": 37}
